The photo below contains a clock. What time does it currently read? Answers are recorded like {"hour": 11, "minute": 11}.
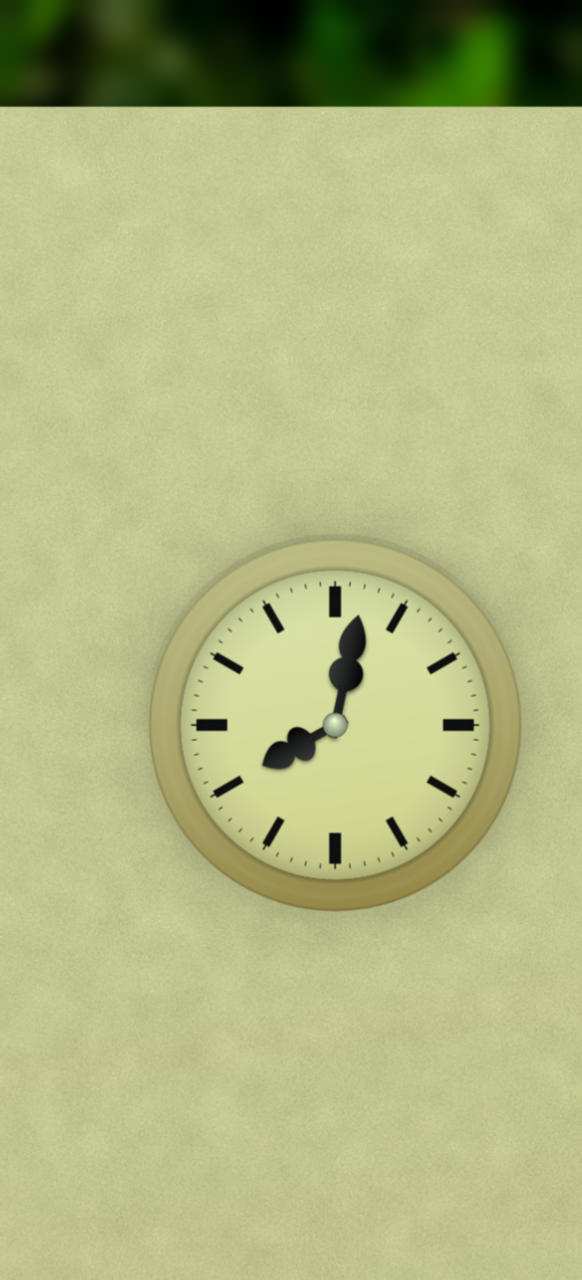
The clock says {"hour": 8, "minute": 2}
